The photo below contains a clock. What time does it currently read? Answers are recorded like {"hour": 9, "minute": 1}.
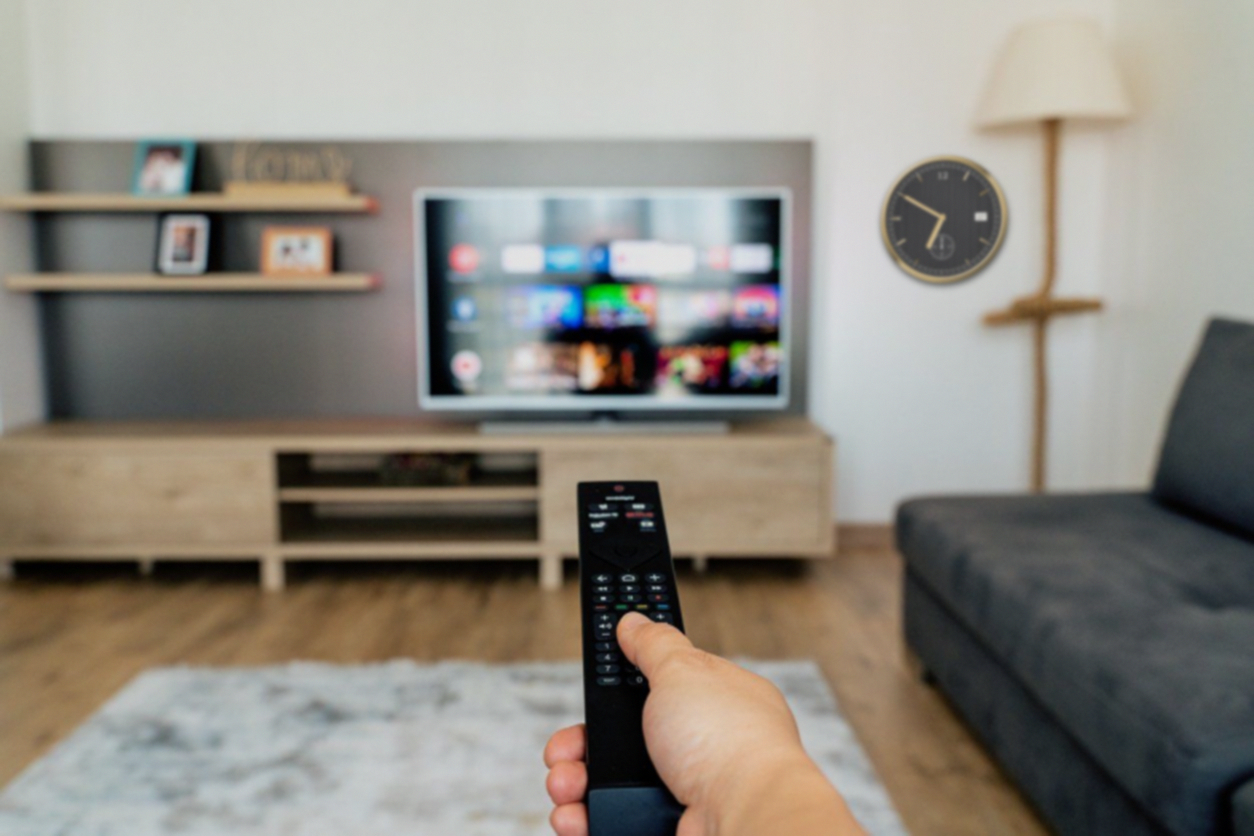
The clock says {"hour": 6, "minute": 50}
